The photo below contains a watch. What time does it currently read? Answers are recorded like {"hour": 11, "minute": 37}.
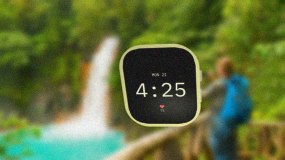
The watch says {"hour": 4, "minute": 25}
